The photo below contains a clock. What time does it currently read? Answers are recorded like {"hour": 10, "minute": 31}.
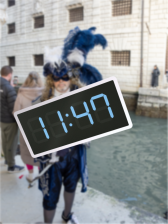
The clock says {"hour": 11, "minute": 47}
